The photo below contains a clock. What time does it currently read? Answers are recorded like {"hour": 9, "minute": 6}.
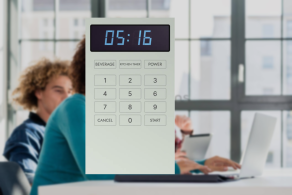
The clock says {"hour": 5, "minute": 16}
